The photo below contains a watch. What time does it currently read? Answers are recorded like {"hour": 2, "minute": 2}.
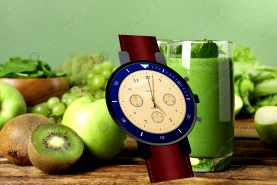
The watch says {"hour": 5, "minute": 2}
